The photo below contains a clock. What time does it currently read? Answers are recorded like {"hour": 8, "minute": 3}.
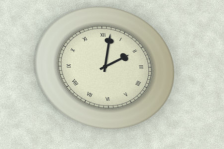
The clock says {"hour": 2, "minute": 2}
